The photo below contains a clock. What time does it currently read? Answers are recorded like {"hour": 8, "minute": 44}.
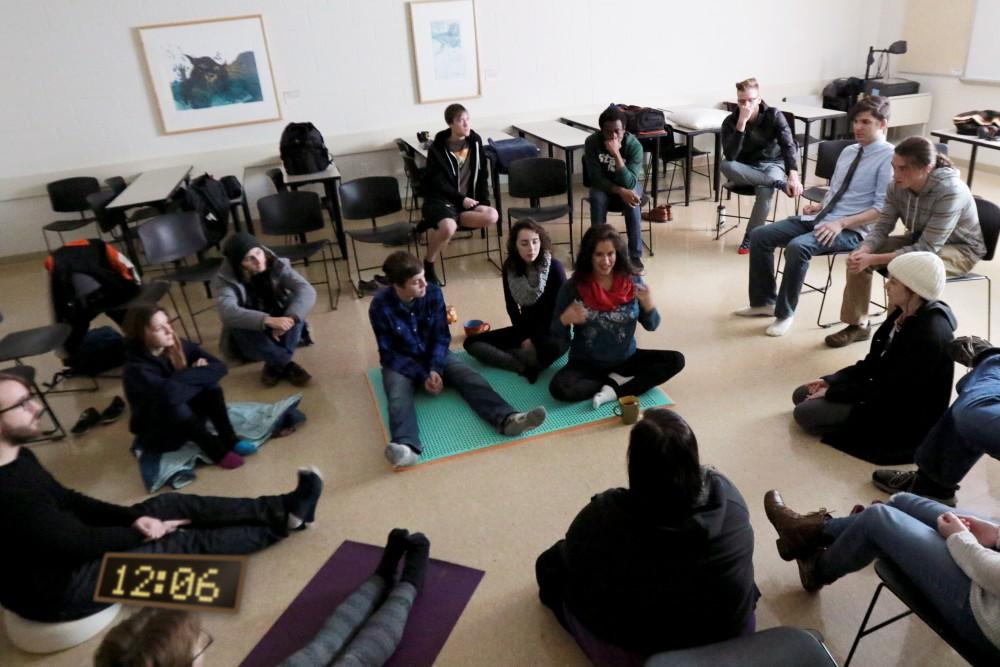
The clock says {"hour": 12, "minute": 6}
